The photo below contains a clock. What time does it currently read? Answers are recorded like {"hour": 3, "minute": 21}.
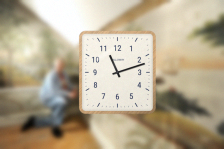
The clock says {"hour": 11, "minute": 12}
